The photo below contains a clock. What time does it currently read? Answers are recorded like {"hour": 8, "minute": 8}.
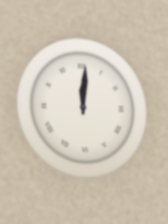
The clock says {"hour": 12, "minute": 1}
